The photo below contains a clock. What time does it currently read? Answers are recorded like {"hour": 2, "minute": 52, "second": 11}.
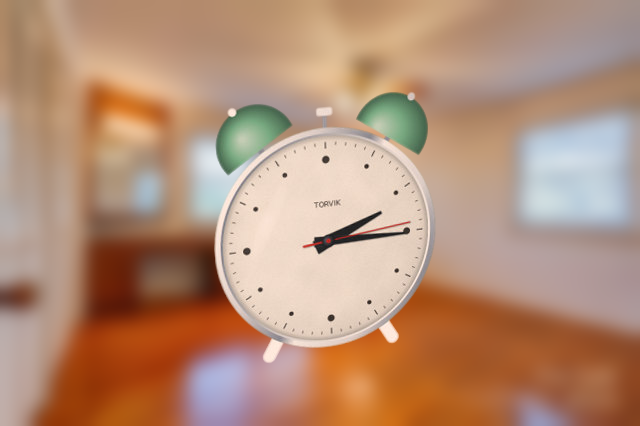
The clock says {"hour": 2, "minute": 15, "second": 14}
